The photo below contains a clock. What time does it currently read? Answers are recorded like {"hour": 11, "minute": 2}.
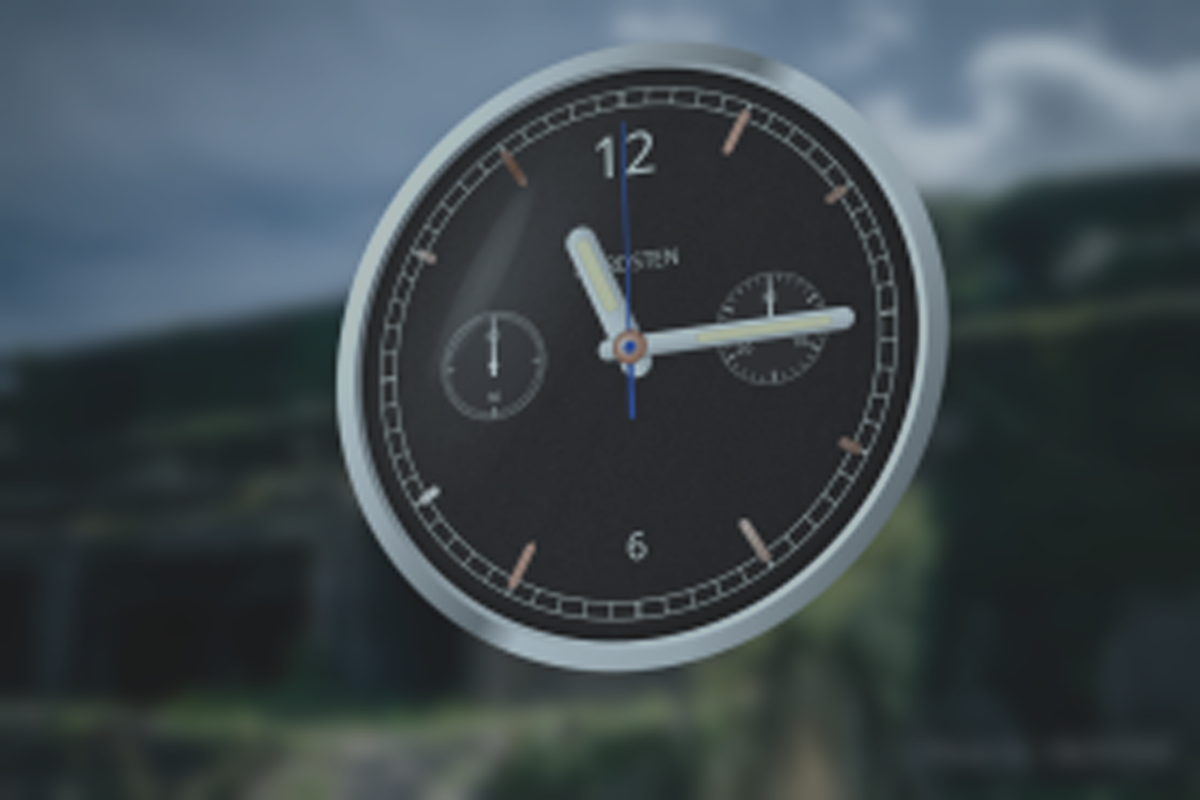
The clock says {"hour": 11, "minute": 15}
